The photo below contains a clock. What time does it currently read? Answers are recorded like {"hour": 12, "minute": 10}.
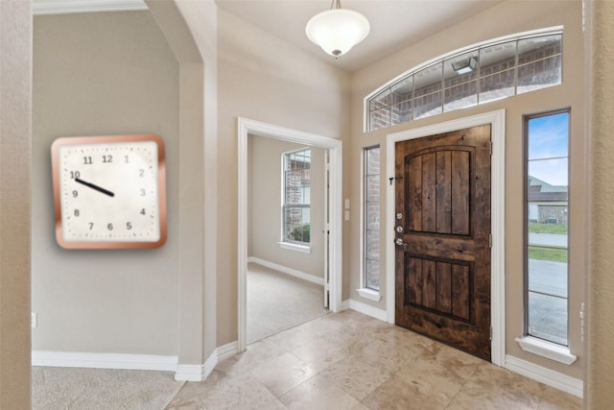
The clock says {"hour": 9, "minute": 49}
